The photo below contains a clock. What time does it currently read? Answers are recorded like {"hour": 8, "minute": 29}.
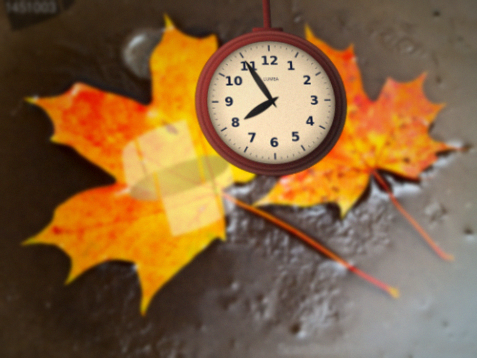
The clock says {"hour": 7, "minute": 55}
